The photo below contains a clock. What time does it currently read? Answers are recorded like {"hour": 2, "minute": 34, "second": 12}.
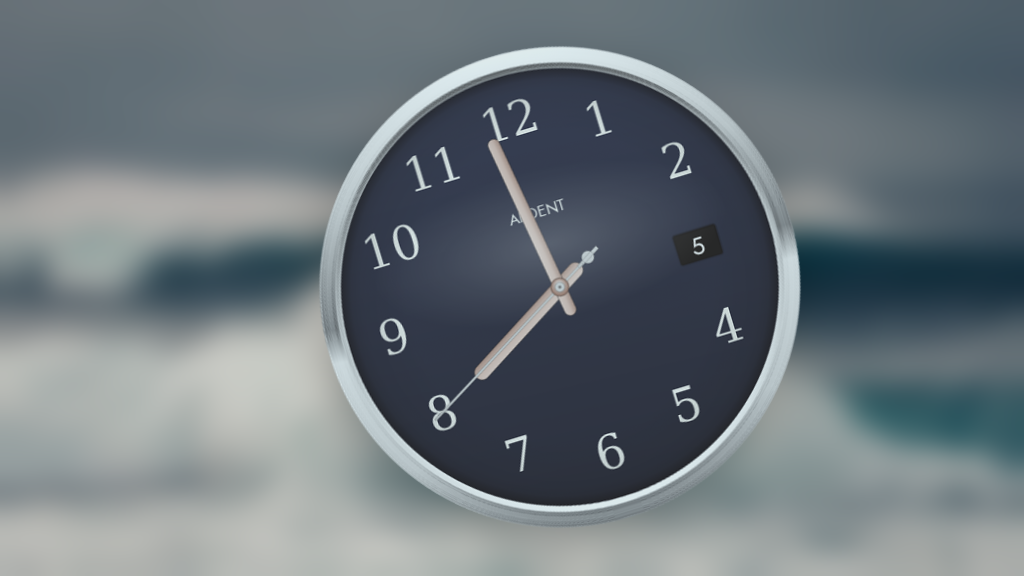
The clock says {"hour": 7, "minute": 58, "second": 40}
